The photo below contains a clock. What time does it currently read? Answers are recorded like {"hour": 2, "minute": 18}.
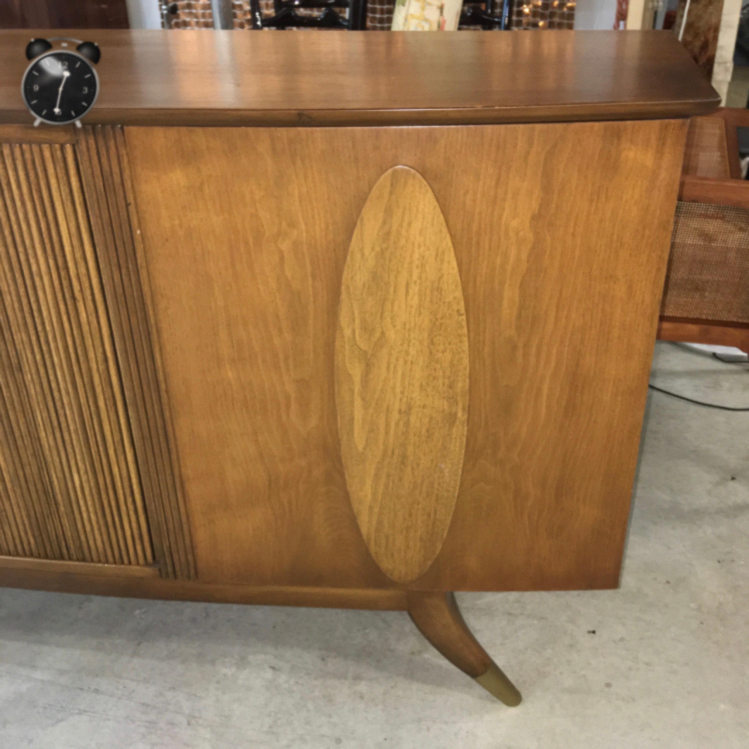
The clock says {"hour": 12, "minute": 31}
